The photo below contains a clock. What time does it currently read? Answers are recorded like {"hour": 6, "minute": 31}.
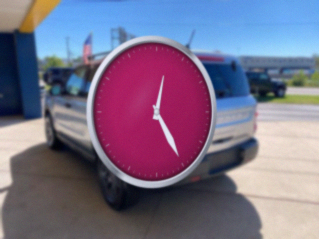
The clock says {"hour": 12, "minute": 25}
